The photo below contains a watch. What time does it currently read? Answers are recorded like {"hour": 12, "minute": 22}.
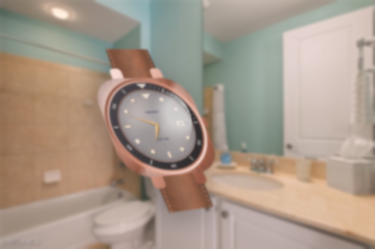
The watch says {"hour": 6, "minute": 49}
